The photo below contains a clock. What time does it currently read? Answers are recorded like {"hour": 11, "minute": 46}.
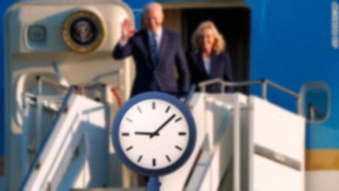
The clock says {"hour": 9, "minute": 8}
